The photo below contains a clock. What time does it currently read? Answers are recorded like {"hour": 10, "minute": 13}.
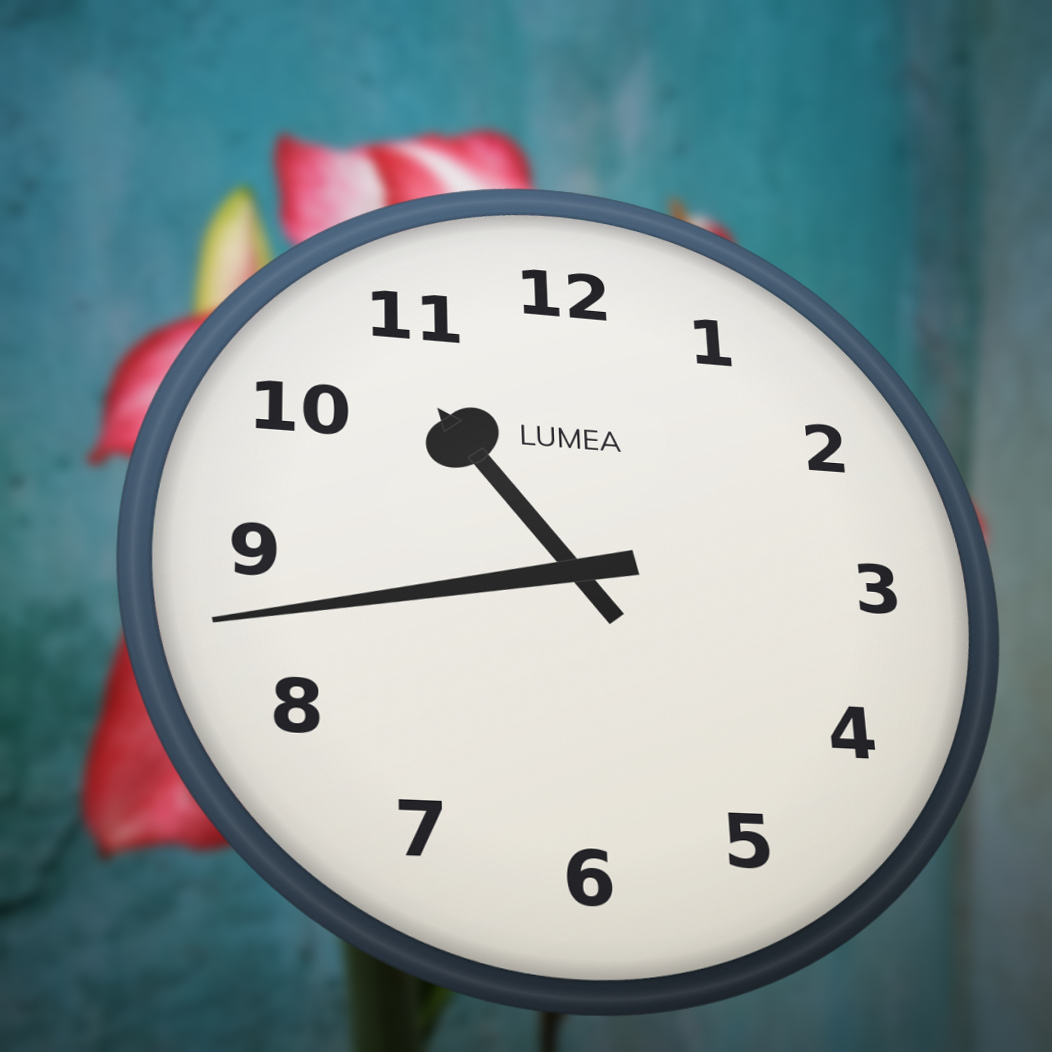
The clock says {"hour": 10, "minute": 43}
